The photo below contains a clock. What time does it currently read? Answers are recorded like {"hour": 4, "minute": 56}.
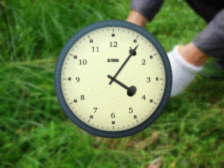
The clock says {"hour": 4, "minute": 6}
